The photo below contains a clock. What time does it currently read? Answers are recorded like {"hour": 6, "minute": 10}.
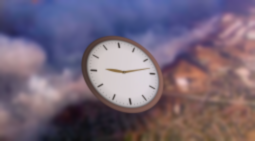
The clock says {"hour": 9, "minute": 13}
